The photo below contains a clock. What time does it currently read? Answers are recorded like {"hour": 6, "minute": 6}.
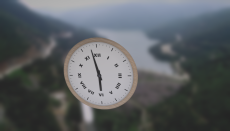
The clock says {"hour": 5, "minute": 58}
